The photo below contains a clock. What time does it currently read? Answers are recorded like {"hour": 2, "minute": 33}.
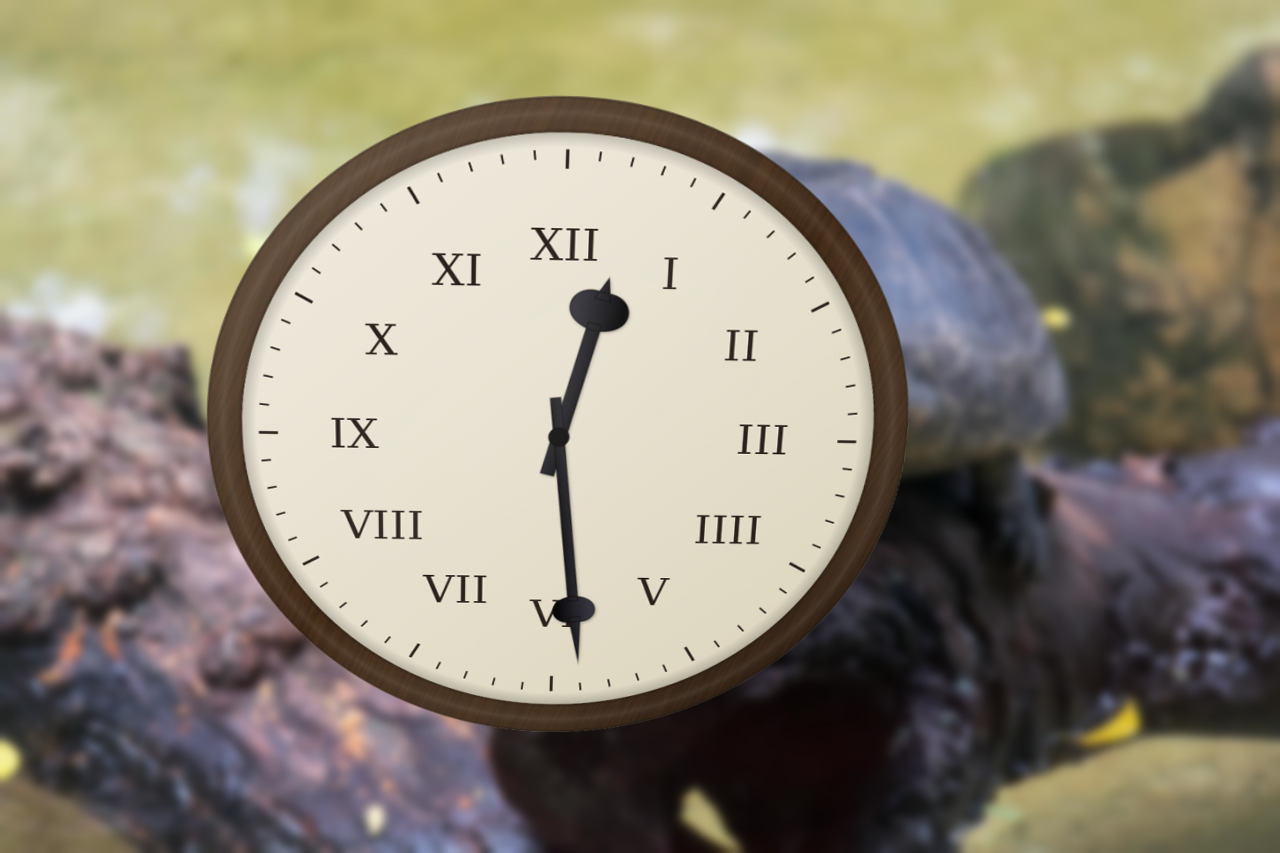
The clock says {"hour": 12, "minute": 29}
